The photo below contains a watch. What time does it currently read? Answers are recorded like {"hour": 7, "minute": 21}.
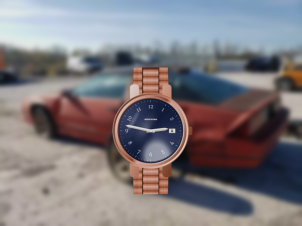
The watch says {"hour": 2, "minute": 47}
